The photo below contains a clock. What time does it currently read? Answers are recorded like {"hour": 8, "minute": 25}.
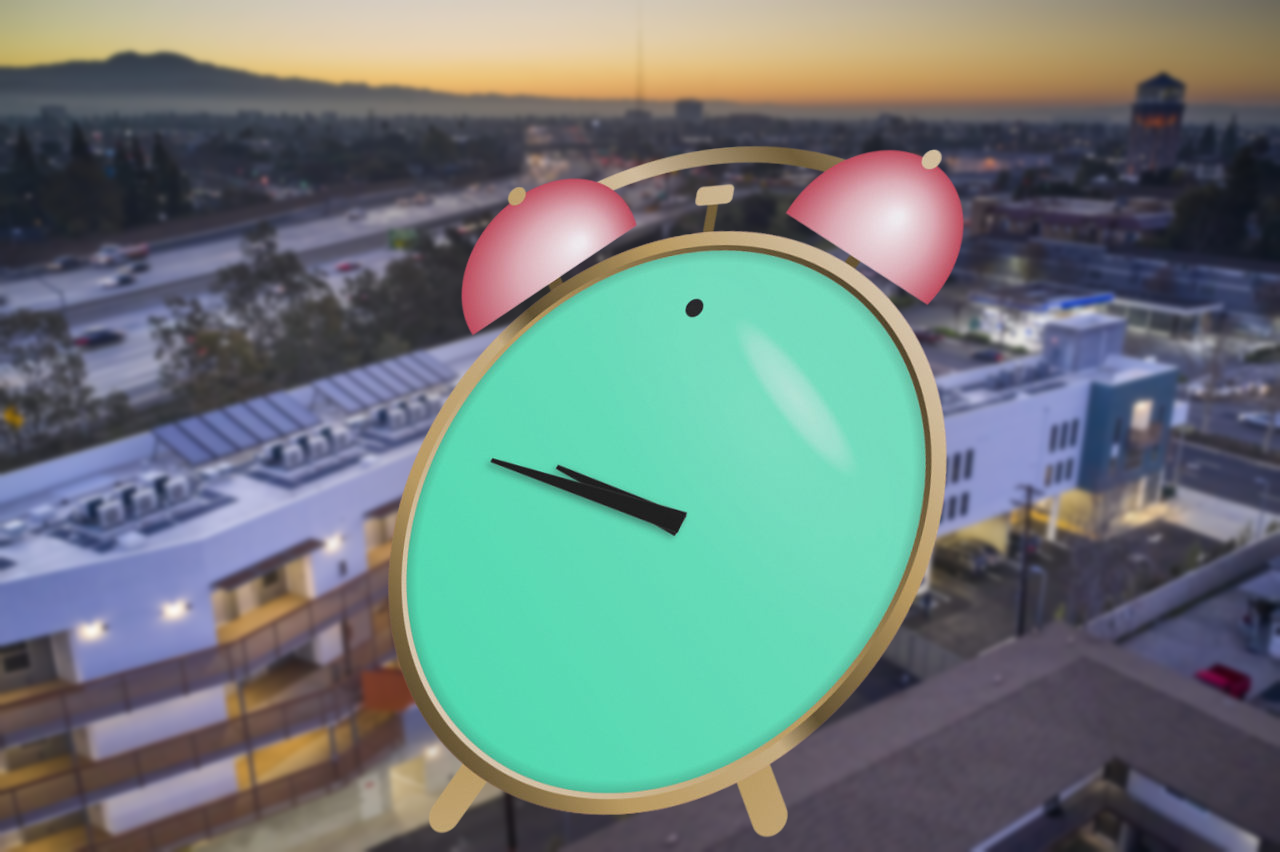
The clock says {"hour": 9, "minute": 48}
